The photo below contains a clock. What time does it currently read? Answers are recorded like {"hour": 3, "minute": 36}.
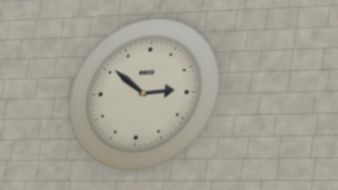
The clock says {"hour": 2, "minute": 51}
